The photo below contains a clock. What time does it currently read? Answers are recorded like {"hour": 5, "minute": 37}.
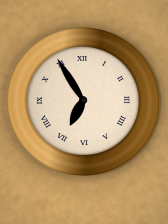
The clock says {"hour": 6, "minute": 55}
